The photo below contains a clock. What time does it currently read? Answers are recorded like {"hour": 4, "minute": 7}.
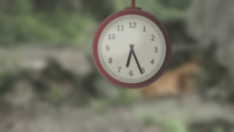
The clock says {"hour": 6, "minute": 26}
